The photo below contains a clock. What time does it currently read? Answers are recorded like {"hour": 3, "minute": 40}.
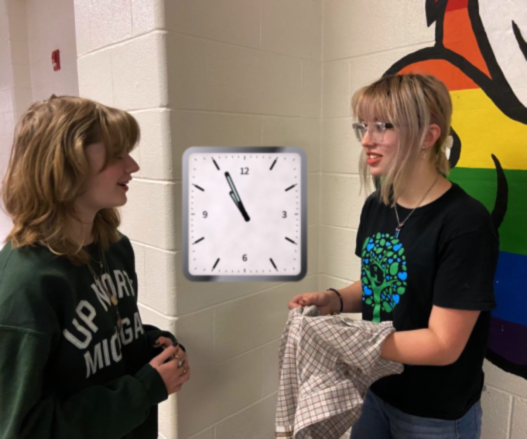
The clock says {"hour": 10, "minute": 56}
